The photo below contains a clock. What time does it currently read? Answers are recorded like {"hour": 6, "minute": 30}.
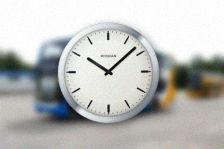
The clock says {"hour": 10, "minute": 8}
